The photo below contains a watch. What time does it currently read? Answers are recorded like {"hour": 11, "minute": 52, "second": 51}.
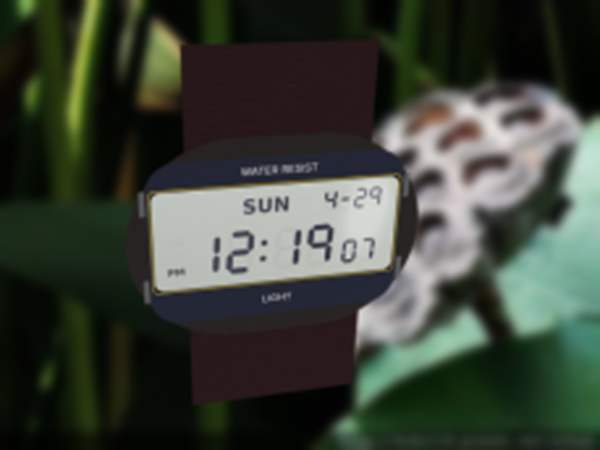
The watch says {"hour": 12, "minute": 19, "second": 7}
